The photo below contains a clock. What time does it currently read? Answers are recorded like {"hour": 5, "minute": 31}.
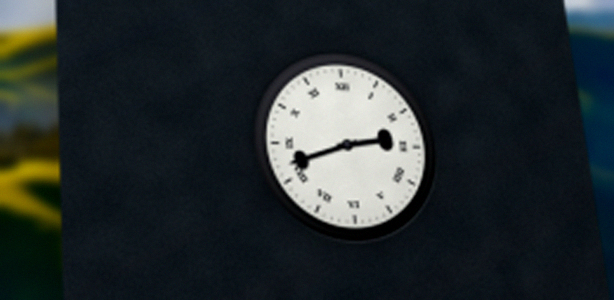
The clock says {"hour": 2, "minute": 42}
